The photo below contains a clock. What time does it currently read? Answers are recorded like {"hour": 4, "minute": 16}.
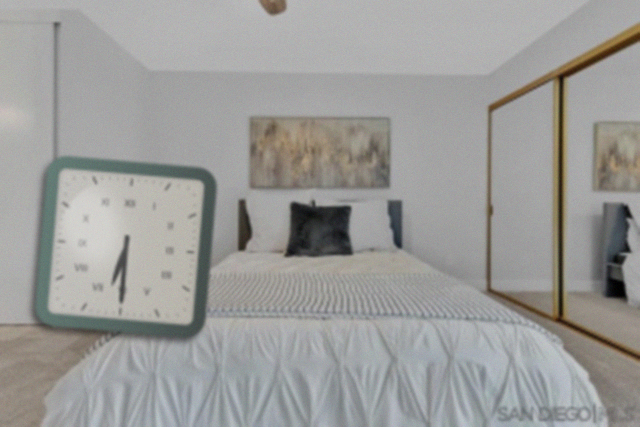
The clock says {"hour": 6, "minute": 30}
